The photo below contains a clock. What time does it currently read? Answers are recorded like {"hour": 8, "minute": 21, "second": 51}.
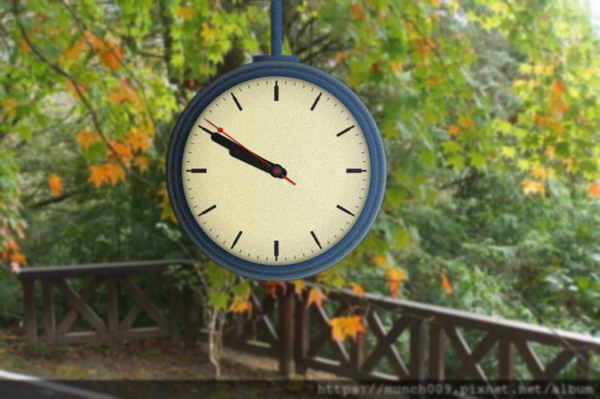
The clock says {"hour": 9, "minute": 49, "second": 51}
